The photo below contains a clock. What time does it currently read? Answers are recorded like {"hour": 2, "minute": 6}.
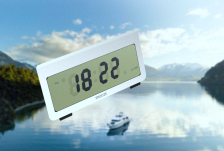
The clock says {"hour": 18, "minute": 22}
